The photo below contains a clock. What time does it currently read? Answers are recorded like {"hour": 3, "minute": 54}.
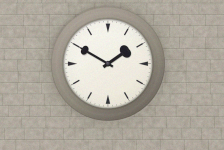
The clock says {"hour": 1, "minute": 50}
